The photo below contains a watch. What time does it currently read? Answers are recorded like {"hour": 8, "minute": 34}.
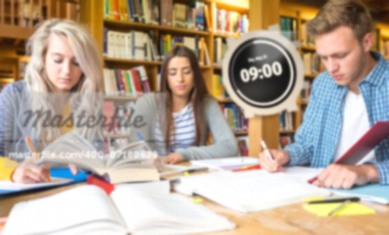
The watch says {"hour": 9, "minute": 0}
